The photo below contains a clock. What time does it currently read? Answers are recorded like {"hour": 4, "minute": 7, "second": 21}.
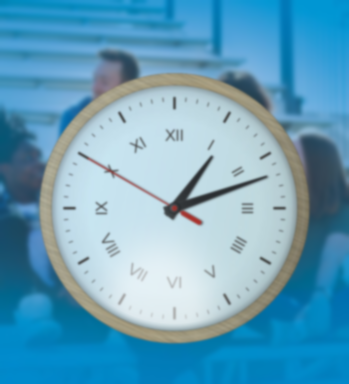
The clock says {"hour": 1, "minute": 11, "second": 50}
